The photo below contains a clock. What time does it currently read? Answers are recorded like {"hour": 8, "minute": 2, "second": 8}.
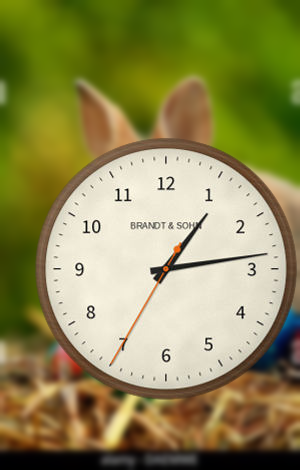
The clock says {"hour": 1, "minute": 13, "second": 35}
